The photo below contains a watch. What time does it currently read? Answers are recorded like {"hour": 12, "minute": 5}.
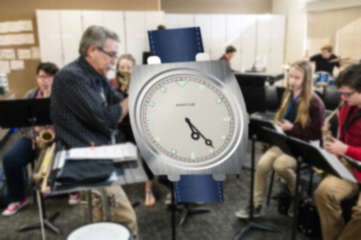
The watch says {"hour": 5, "minute": 24}
